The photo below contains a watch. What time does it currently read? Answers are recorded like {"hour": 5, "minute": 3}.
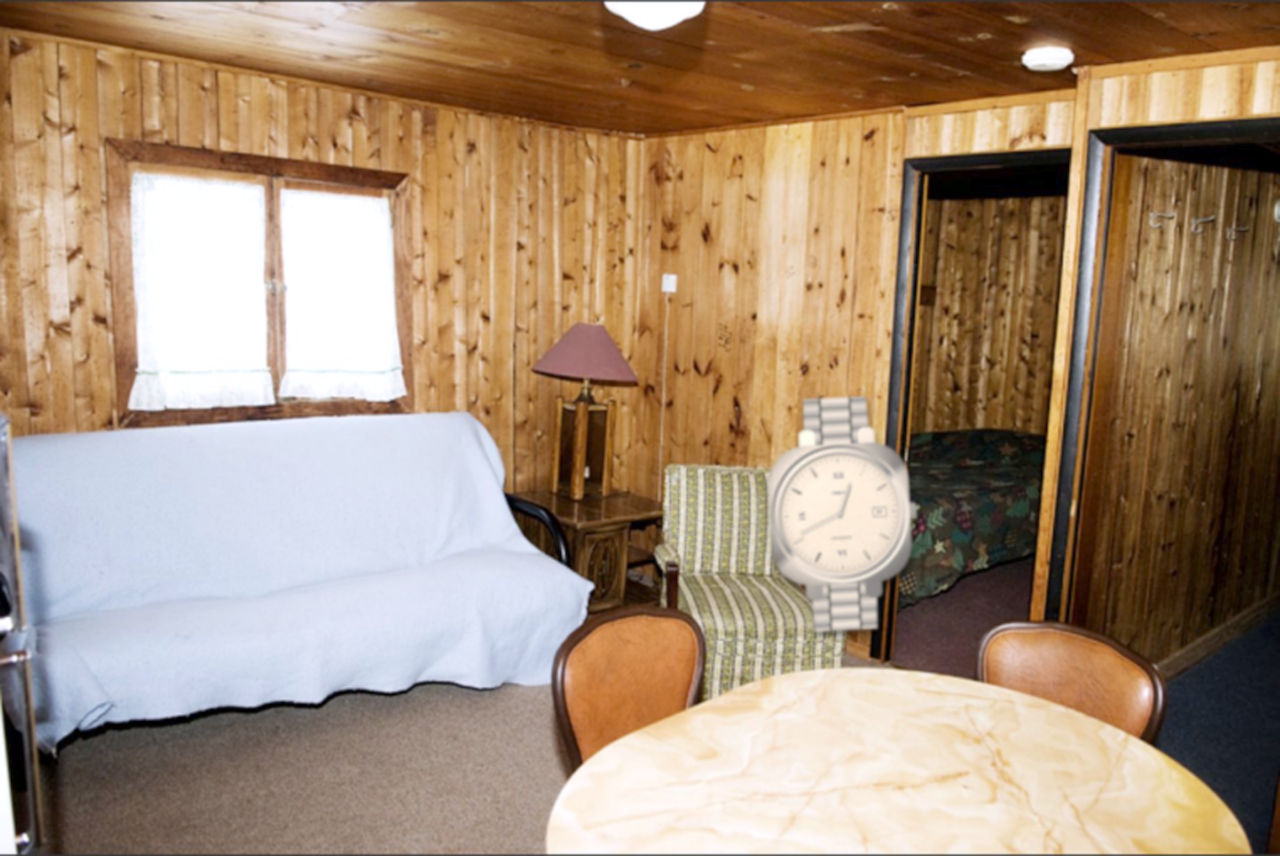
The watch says {"hour": 12, "minute": 41}
